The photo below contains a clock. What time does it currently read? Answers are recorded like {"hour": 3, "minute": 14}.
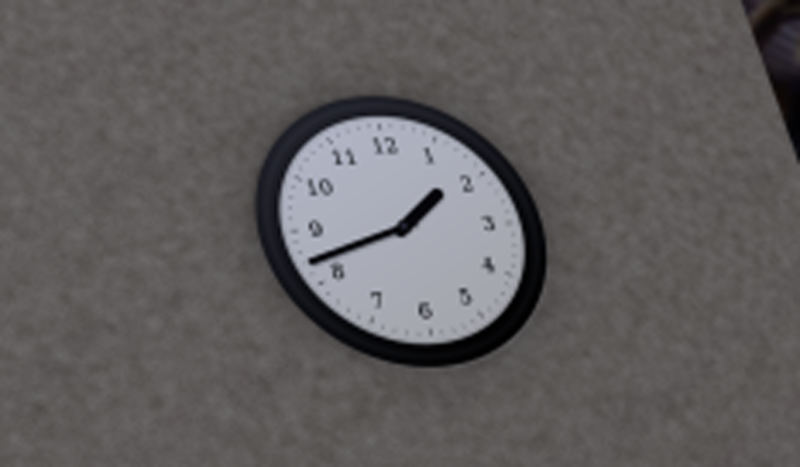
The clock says {"hour": 1, "minute": 42}
